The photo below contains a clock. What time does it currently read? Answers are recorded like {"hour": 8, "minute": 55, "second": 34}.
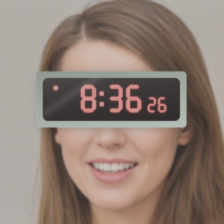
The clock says {"hour": 8, "minute": 36, "second": 26}
